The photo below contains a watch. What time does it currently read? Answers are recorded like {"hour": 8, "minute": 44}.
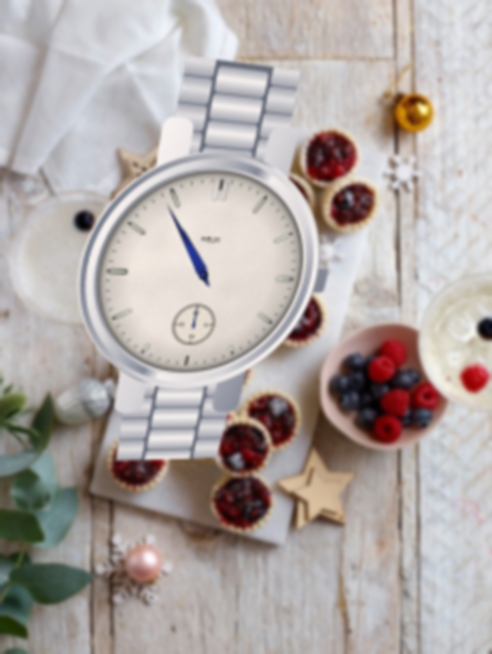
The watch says {"hour": 10, "minute": 54}
